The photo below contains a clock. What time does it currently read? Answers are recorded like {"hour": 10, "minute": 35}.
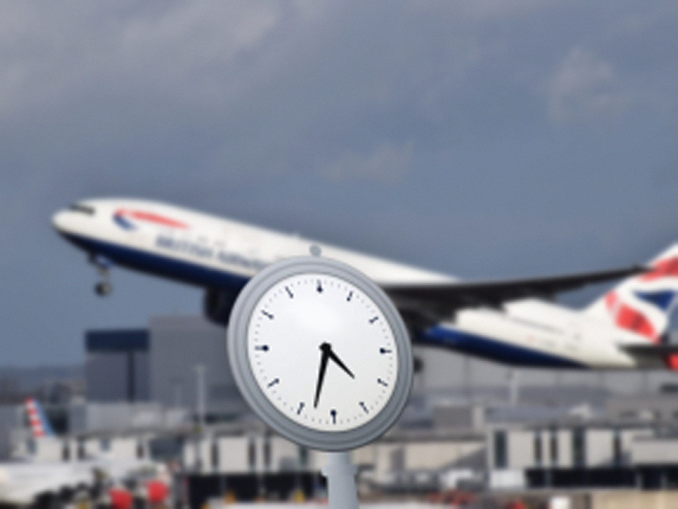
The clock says {"hour": 4, "minute": 33}
